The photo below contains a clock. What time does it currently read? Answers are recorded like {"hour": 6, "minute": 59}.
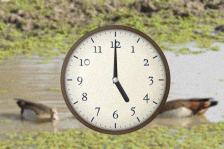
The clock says {"hour": 5, "minute": 0}
